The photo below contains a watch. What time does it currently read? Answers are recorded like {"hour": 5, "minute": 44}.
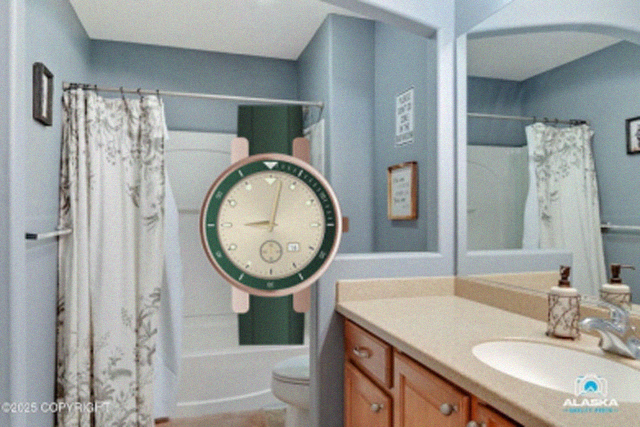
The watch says {"hour": 9, "minute": 2}
